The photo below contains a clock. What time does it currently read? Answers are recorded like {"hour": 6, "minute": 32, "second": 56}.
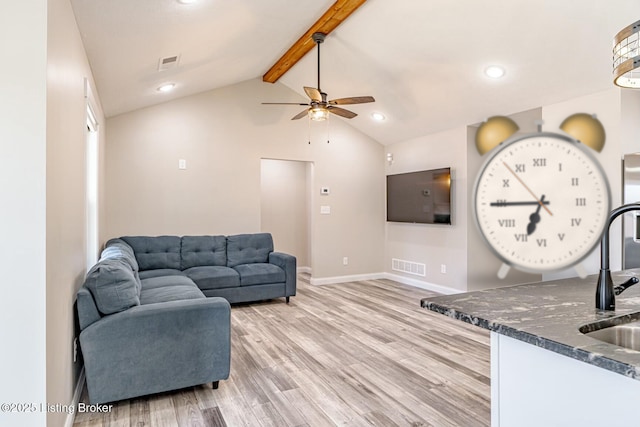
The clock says {"hour": 6, "minute": 44, "second": 53}
